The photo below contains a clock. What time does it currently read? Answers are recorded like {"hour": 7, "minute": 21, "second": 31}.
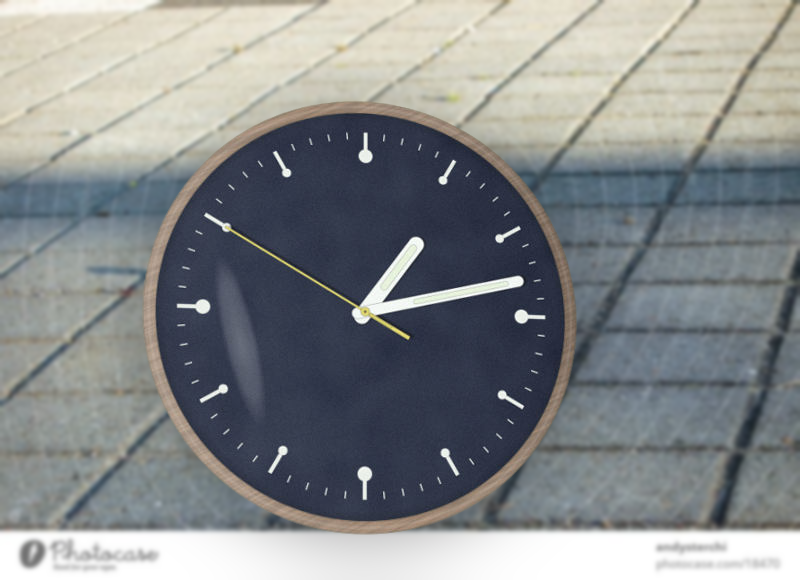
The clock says {"hour": 1, "minute": 12, "second": 50}
